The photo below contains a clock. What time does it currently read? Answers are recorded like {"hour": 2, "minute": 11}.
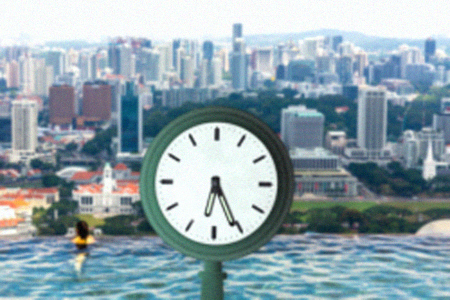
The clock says {"hour": 6, "minute": 26}
